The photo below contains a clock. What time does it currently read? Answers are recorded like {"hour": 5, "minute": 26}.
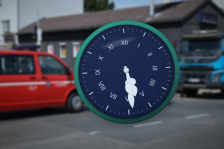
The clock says {"hour": 5, "minute": 29}
